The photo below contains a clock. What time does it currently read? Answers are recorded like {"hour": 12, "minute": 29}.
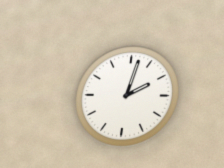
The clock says {"hour": 2, "minute": 2}
